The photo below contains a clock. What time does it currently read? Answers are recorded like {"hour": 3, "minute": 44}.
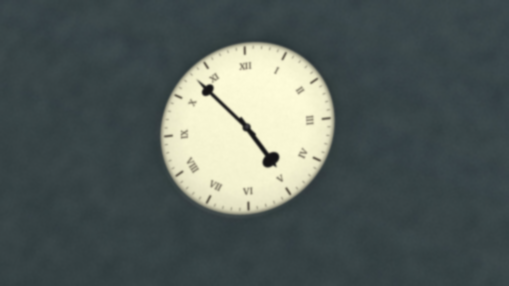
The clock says {"hour": 4, "minute": 53}
